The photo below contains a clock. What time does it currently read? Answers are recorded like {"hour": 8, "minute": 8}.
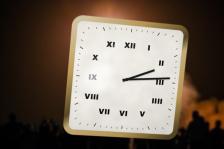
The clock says {"hour": 2, "minute": 14}
